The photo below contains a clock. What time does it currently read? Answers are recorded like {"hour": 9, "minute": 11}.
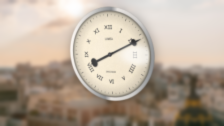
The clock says {"hour": 8, "minute": 11}
